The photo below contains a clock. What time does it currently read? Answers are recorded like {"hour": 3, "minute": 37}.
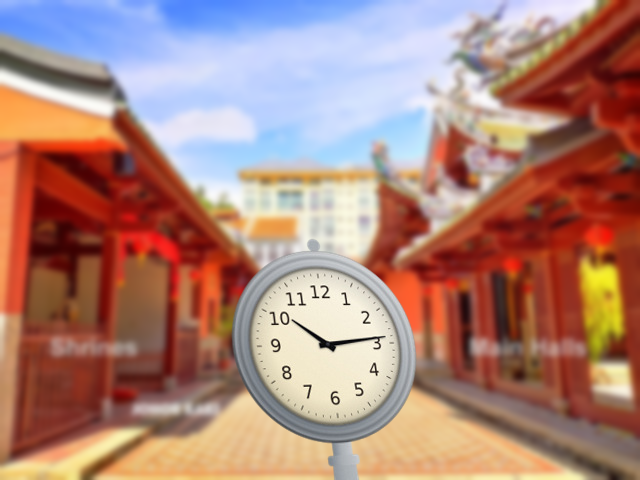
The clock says {"hour": 10, "minute": 14}
